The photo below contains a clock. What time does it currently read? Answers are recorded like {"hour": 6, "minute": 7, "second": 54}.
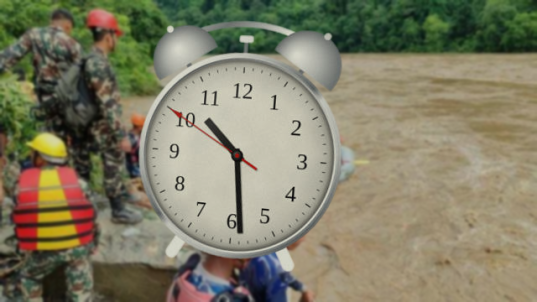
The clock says {"hour": 10, "minute": 28, "second": 50}
